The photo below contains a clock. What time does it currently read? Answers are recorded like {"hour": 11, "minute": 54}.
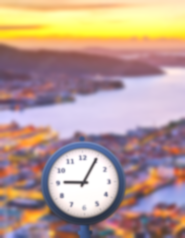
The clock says {"hour": 9, "minute": 5}
